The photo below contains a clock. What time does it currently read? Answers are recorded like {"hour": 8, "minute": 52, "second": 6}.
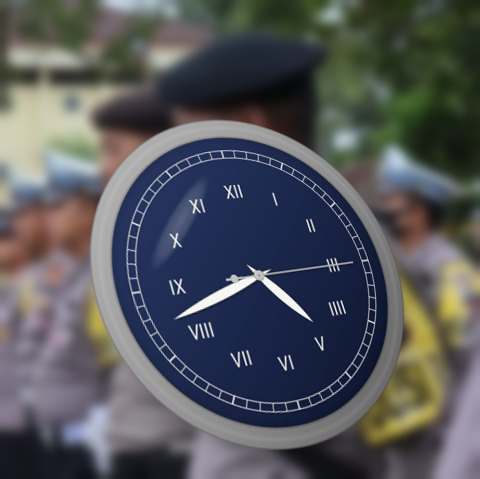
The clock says {"hour": 4, "minute": 42, "second": 15}
